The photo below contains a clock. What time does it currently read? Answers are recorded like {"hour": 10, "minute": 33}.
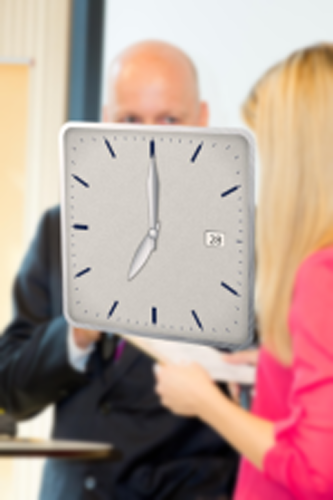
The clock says {"hour": 7, "minute": 0}
